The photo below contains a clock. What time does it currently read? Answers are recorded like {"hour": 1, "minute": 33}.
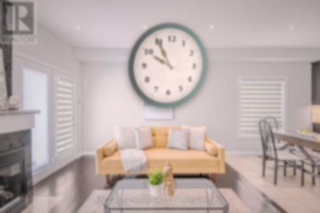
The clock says {"hour": 9, "minute": 55}
